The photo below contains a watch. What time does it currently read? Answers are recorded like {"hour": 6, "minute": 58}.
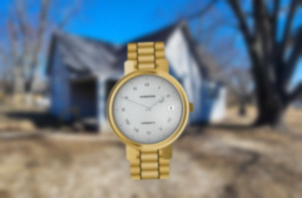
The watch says {"hour": 1, "minute": 49}
